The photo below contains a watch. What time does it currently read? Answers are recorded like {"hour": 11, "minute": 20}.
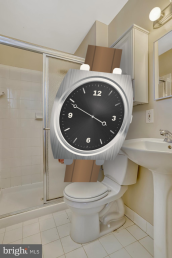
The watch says {"hour": 3, "minute": 49}
